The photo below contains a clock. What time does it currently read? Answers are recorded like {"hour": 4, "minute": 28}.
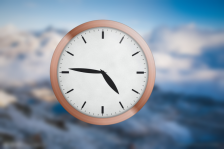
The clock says {"hour": 4, "minute": 46}
